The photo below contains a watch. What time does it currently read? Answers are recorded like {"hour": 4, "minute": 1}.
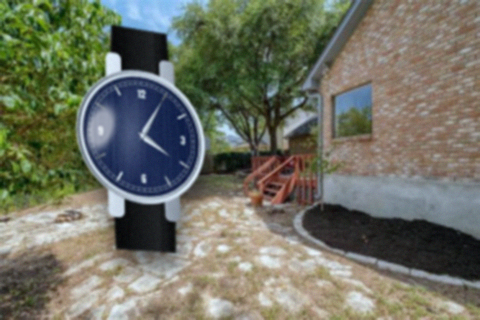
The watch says {"hour": 4, "minute": 5}
